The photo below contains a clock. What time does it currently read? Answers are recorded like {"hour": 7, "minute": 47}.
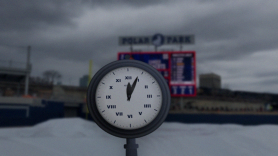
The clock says {"hour": 12, "minute": 4}
